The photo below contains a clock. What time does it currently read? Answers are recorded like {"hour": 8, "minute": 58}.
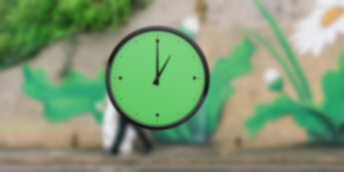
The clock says {"hour": 1, "minute": 0}
